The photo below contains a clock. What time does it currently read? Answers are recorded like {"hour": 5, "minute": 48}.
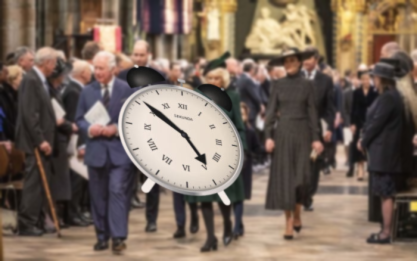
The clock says {"hour": 4, "minute": 51}
